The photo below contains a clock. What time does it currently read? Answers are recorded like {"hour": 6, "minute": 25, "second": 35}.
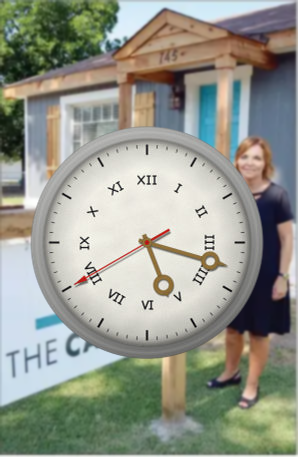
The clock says {"hour": 5, "minute": 17, "second": 40}
